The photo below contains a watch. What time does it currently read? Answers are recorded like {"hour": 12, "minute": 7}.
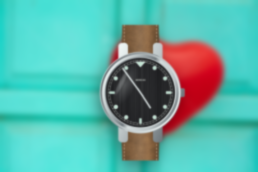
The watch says {"hour": 4, "minute": 54}
